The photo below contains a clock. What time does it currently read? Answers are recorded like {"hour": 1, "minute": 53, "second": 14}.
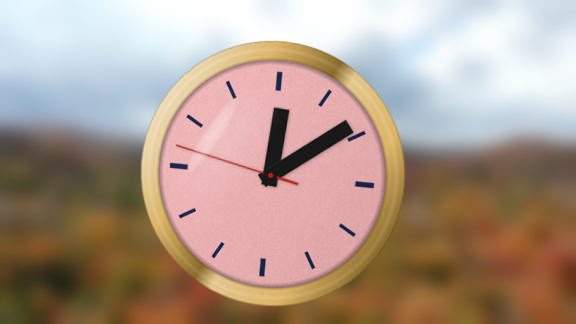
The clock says {"hour": 12, "minute": 8, "second": 47}
